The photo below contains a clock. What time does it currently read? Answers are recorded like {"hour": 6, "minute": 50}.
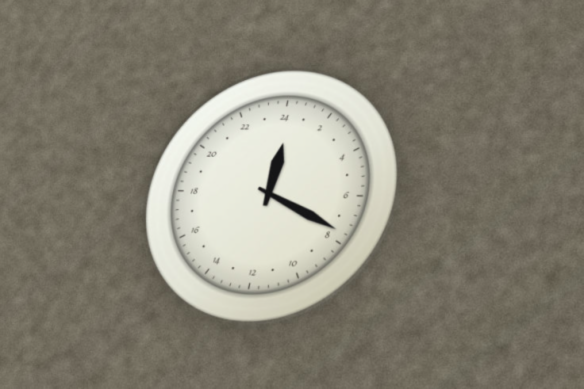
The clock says {"hour": 0, "minute": 19}
